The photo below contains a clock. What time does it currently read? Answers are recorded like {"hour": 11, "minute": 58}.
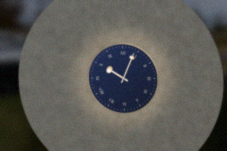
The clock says {"hour": 10, "minute": 4}
